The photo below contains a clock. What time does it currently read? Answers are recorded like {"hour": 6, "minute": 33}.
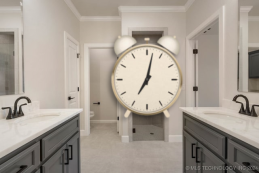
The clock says {"hour": 7, "minute": 2}
